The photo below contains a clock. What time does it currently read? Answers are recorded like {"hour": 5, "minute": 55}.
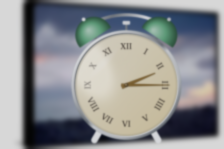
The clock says {"hour": 2, "minute": 15}
